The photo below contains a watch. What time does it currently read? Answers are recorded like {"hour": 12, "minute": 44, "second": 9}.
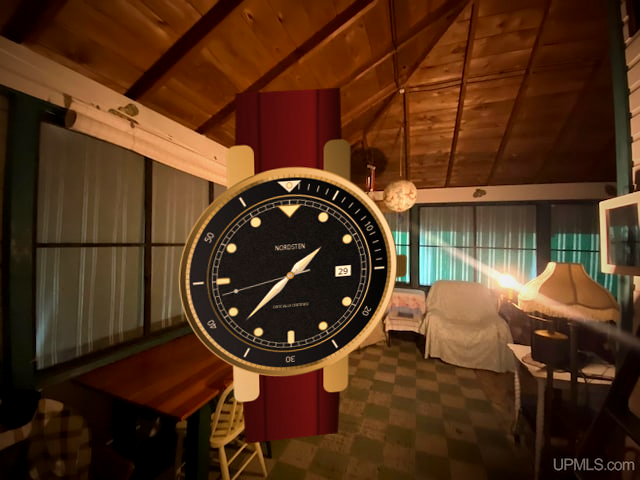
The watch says {"hour": 1, "minute": 37, "second": 43}
